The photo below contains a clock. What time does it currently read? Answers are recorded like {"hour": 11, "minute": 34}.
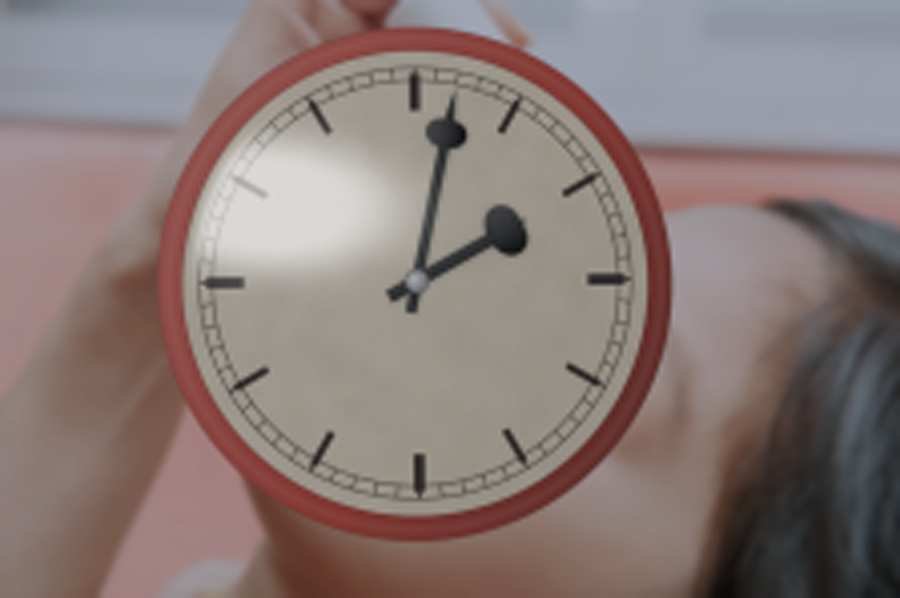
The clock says {"hour": 2, "minute": 2}
